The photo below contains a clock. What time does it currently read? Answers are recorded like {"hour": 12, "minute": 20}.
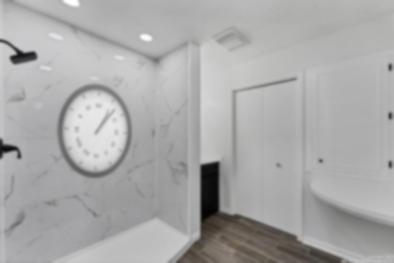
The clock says {"hour": 1, "minute": 7}
